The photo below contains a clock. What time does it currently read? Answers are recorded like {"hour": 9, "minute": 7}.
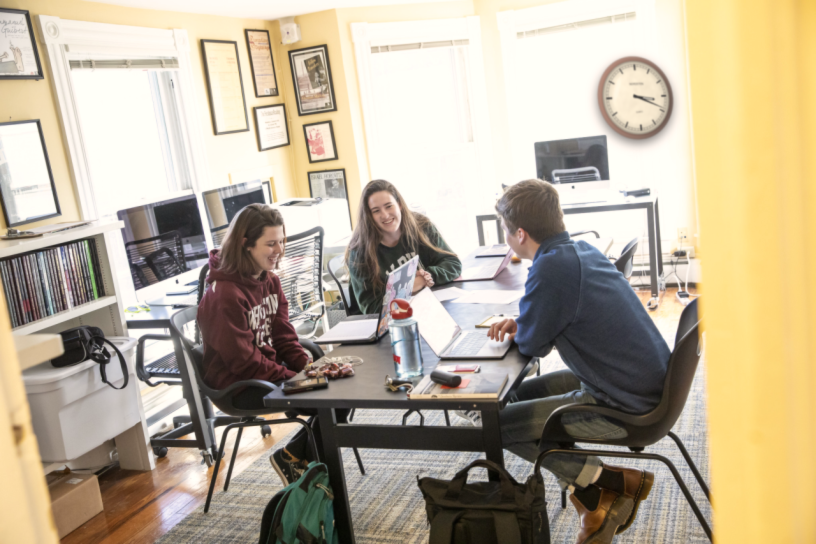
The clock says {"hour": 3, "minute": 19}
